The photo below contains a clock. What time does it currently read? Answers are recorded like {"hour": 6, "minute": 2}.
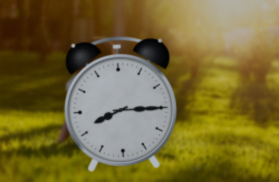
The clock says {"hour": 8, "minute": 15}
